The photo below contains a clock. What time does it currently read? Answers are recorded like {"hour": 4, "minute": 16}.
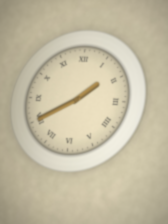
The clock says {"hour": 1, "minute": 40}
